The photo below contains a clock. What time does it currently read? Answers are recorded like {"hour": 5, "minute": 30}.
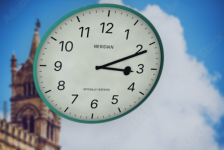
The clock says {"hour": 3, "minute": 11}
